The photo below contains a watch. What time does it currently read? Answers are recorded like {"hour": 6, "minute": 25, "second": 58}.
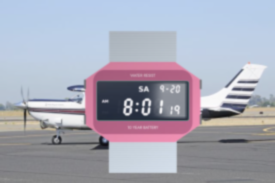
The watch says {"hour": 8, "minute": 1, "second": 19}
